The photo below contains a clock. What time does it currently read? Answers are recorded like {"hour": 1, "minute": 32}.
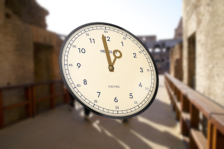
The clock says {"hour": 12, "minute": 59}
